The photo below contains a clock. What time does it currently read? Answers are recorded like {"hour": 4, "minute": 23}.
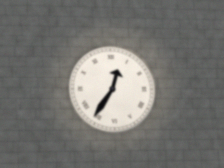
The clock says {"hour": 12, "minute": 36}
